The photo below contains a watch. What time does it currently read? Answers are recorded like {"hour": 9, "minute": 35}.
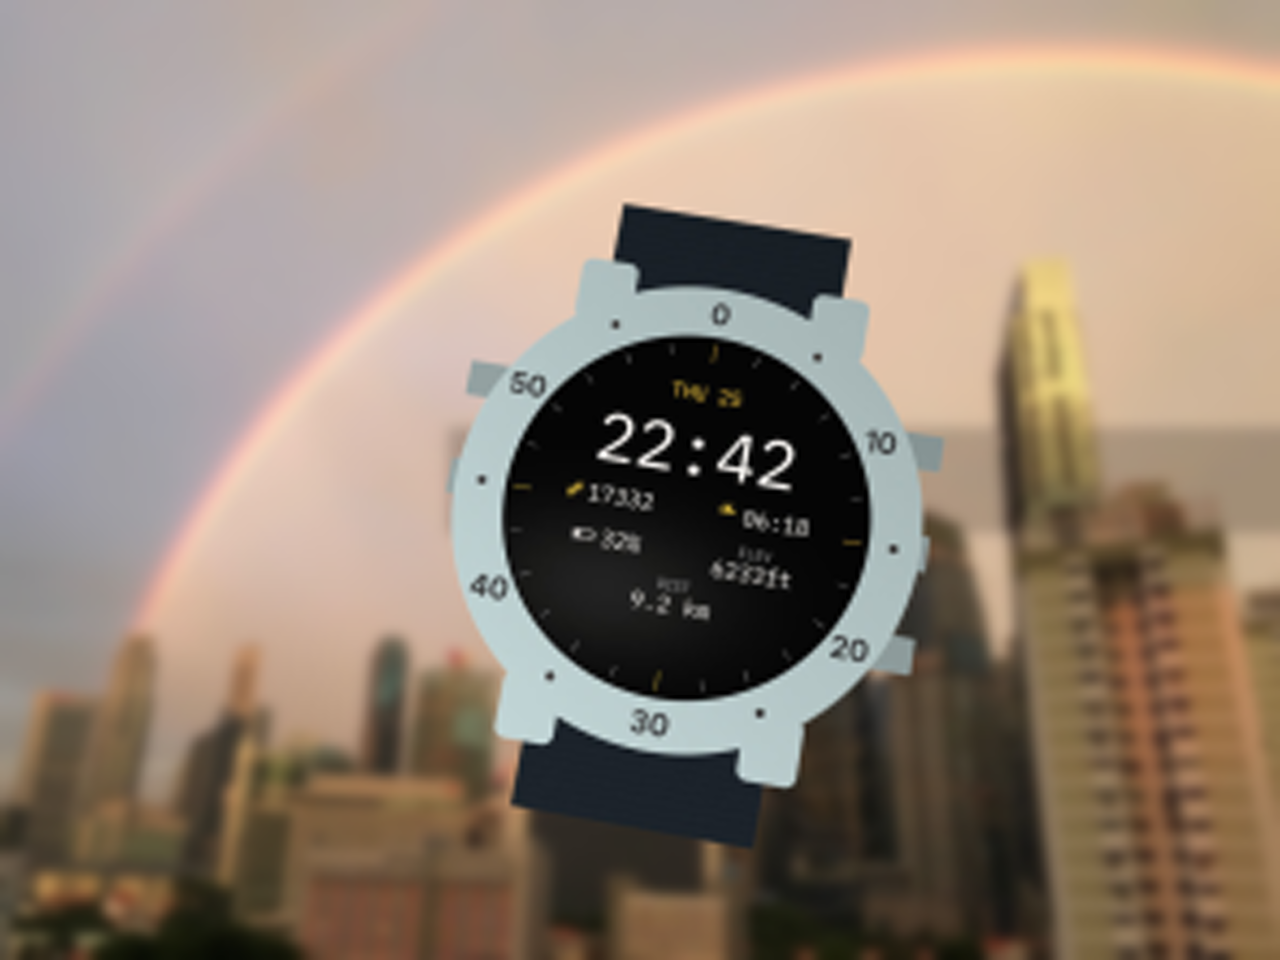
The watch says {"hour": 22, "minute": 42}
